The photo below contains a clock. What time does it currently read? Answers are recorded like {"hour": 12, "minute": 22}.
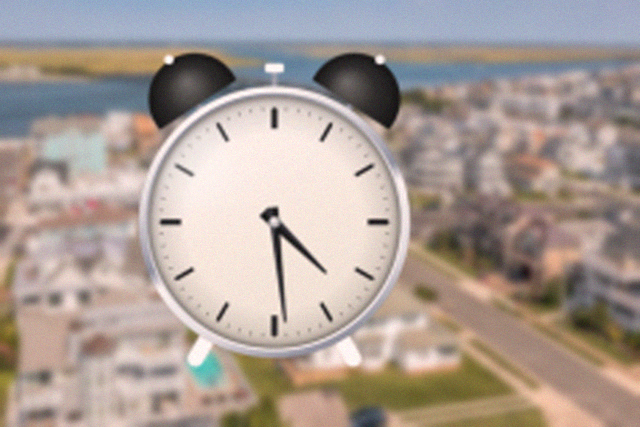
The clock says {"hour": 4, "minute": 29}
